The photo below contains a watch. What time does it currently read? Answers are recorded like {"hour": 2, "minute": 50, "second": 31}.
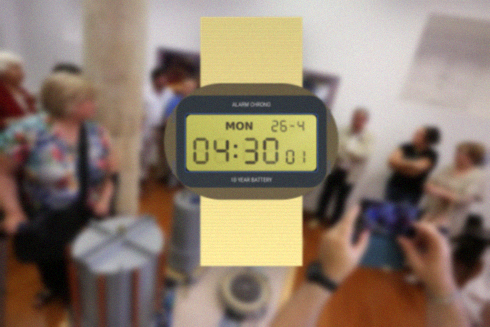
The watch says {"hour": 4, "minute": 30, "second": 1}
